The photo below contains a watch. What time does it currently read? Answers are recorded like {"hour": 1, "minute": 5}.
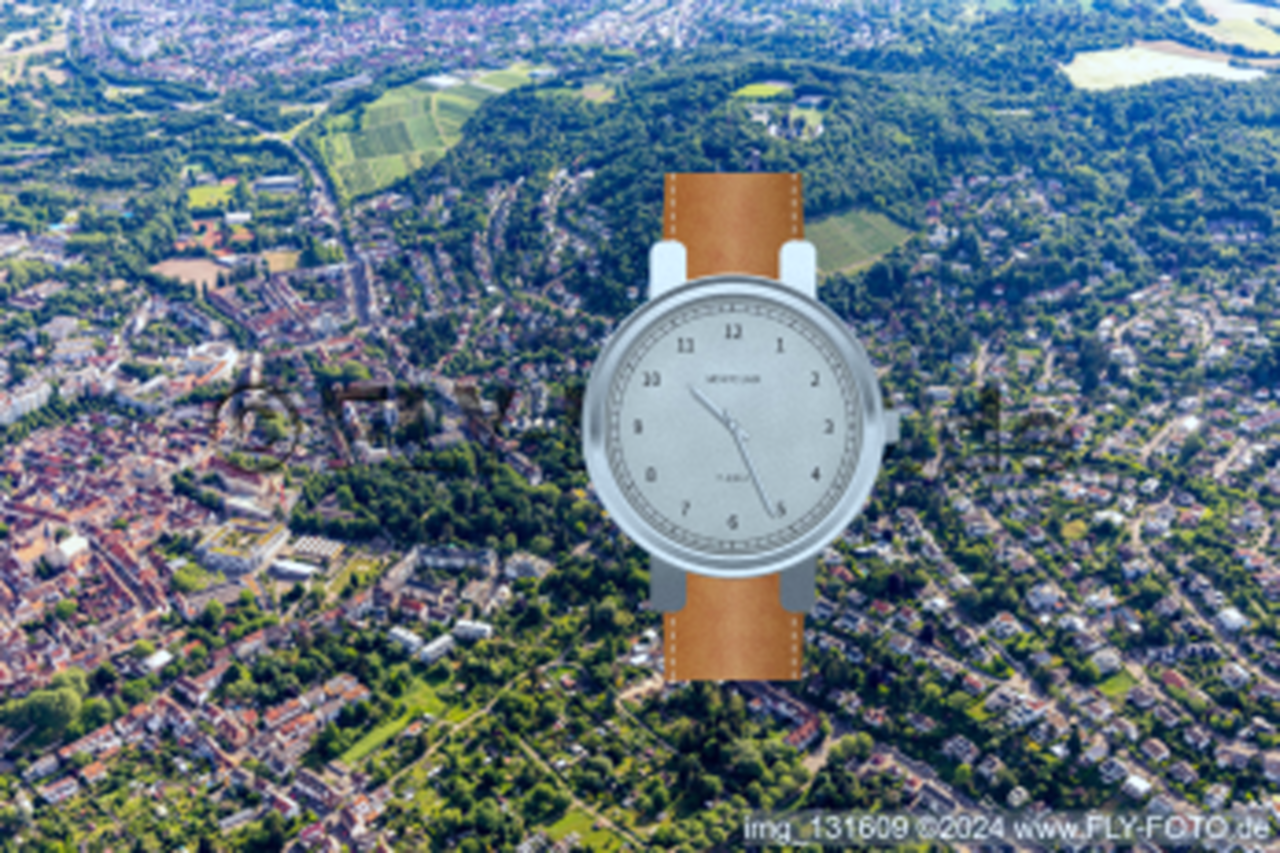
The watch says {"hour": 10, "minute": 26}
